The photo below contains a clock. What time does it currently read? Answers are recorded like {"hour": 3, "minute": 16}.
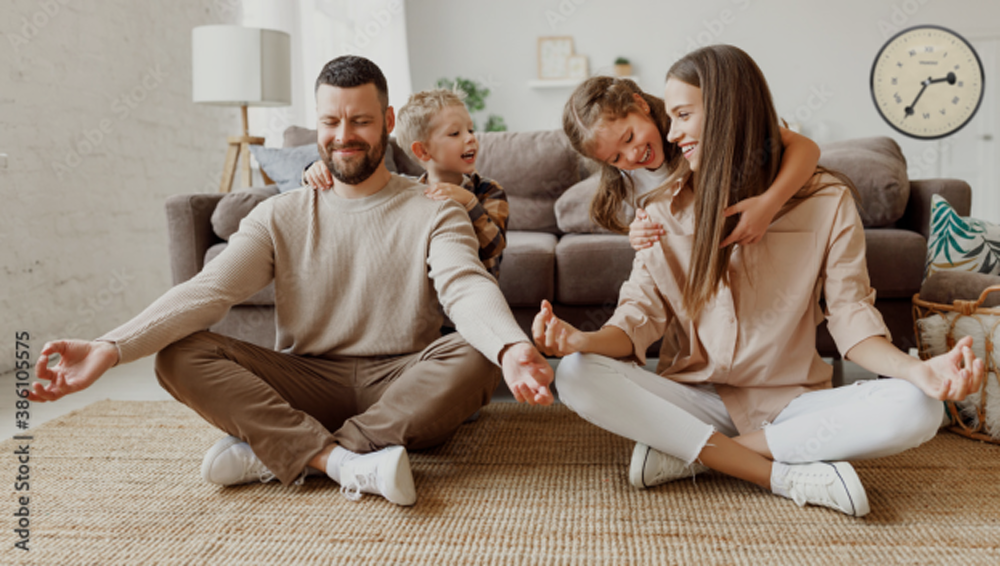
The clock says {"hour": 2, "minute": 35}
